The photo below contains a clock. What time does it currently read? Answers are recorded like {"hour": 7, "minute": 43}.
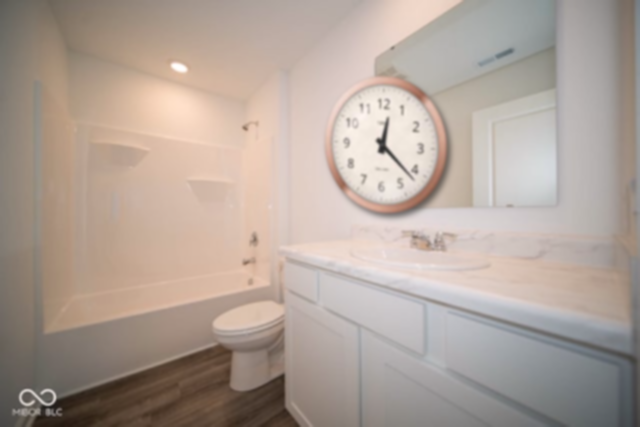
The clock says {"hour": 12, "minute": 22}
